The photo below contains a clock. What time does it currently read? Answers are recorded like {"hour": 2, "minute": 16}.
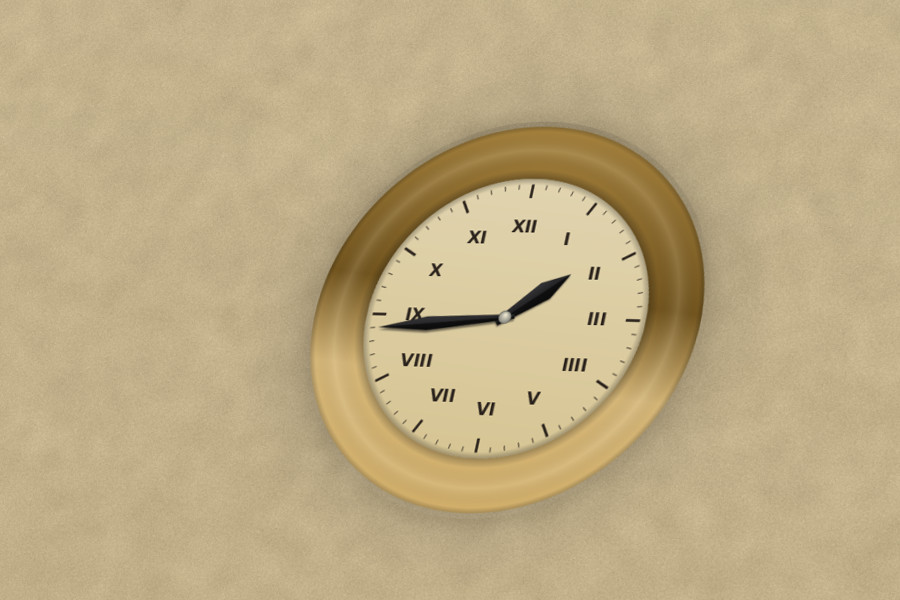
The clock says {"hour": 1, "minute": 44}
